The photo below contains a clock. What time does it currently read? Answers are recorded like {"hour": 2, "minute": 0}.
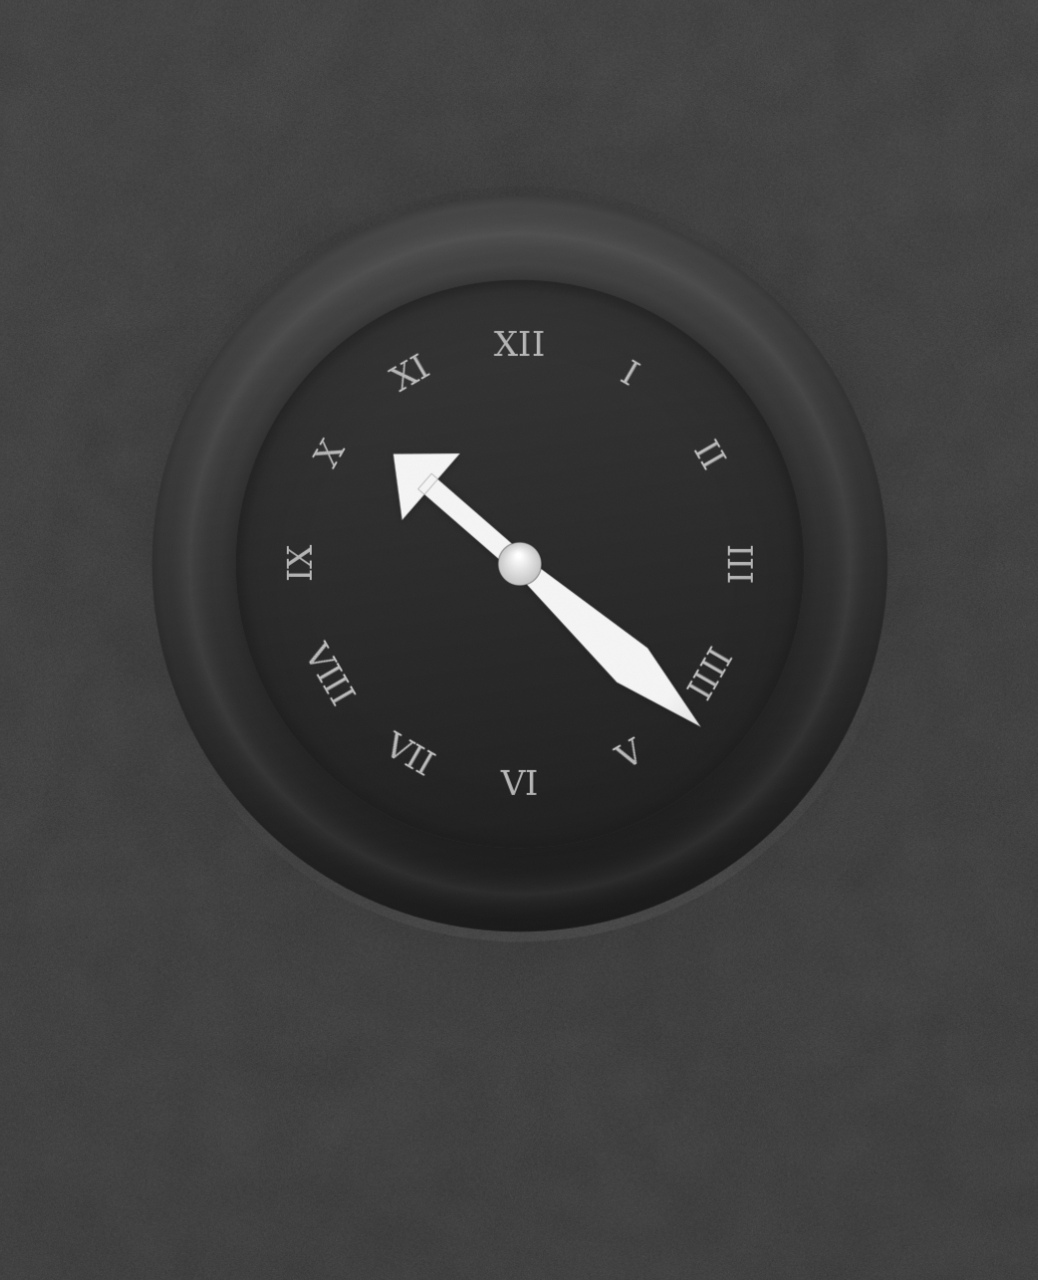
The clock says {"hour": 10, "minute": 22}
